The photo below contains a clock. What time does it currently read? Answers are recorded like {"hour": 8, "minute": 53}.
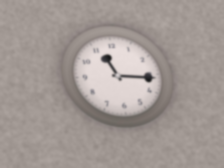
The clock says {"hour": 11, "minute": 16}
